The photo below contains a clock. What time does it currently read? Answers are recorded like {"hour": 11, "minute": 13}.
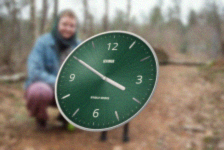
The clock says {"hour": 3, "minute": 50}
